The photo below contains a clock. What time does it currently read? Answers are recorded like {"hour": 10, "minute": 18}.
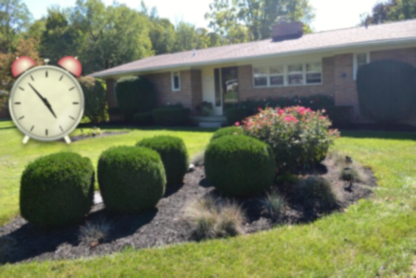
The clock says {"hour": 4, "minute": 53}
